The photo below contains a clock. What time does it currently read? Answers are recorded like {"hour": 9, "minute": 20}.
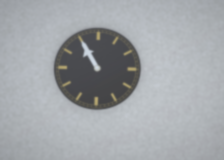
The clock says {"hour": 10, "minute": 55}
